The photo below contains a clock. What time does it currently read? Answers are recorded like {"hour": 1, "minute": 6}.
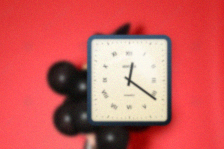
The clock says {"hour": 12, "minute": 21}
